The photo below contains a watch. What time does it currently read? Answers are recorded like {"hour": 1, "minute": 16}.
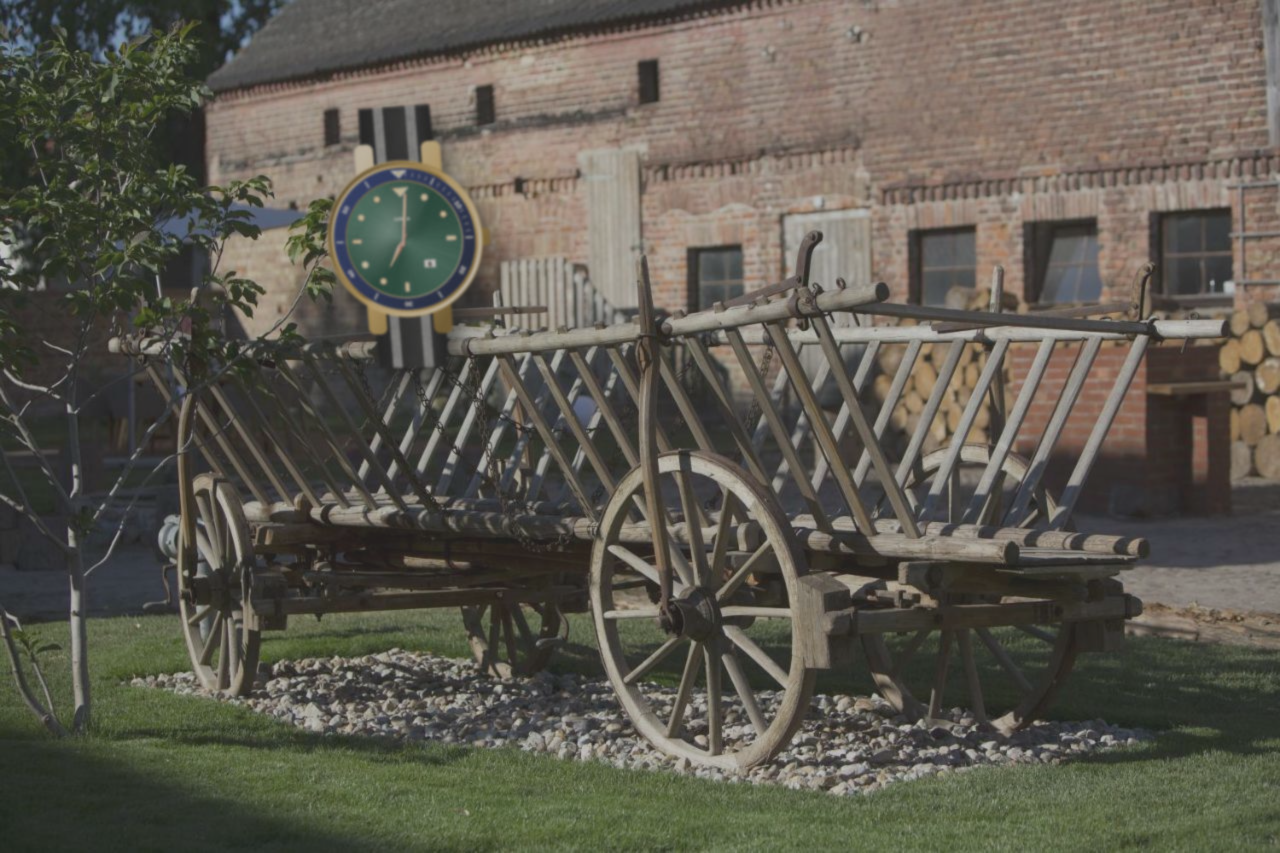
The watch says {"hour": 7, "minute": 1}
